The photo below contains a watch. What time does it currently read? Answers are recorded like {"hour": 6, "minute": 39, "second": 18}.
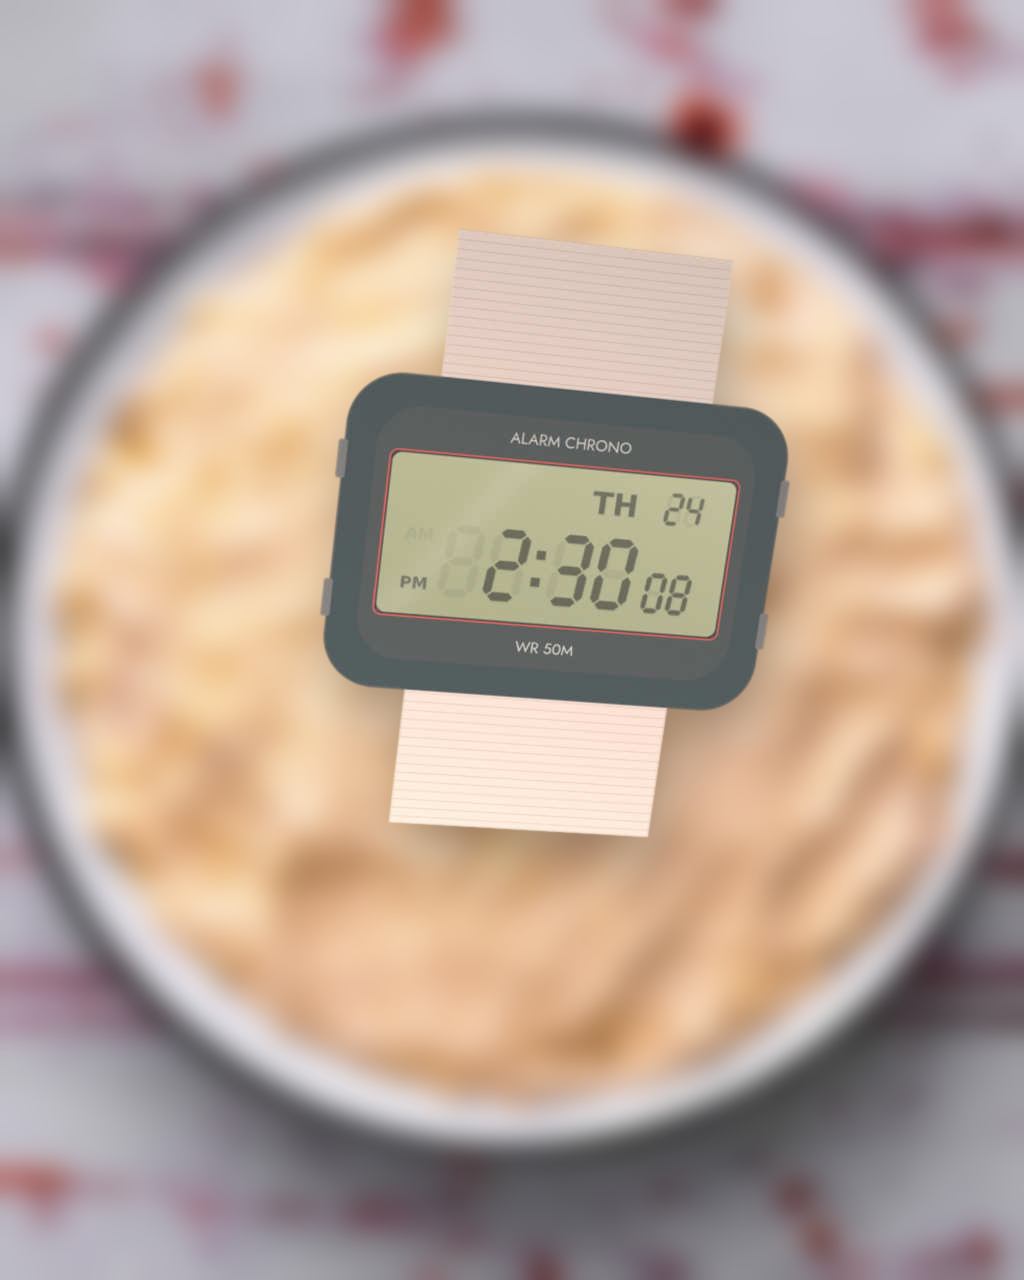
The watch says {"hour": 2, "minute": 30, "second": 8}
